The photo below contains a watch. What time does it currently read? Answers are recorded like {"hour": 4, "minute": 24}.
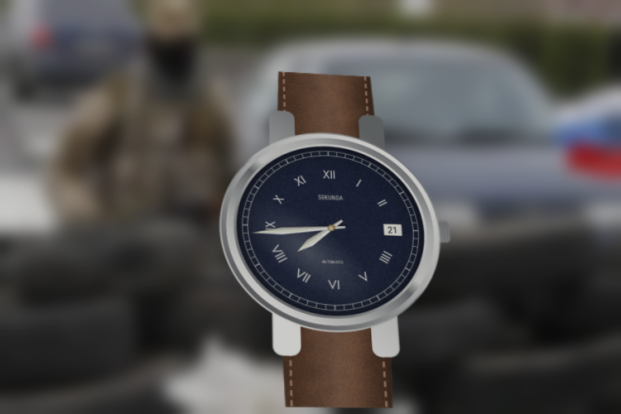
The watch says {"hour": 7, "minute": 44}
